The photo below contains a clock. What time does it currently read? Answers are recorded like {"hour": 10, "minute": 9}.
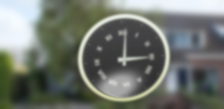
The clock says {"hour": 3, "minute": 1}
